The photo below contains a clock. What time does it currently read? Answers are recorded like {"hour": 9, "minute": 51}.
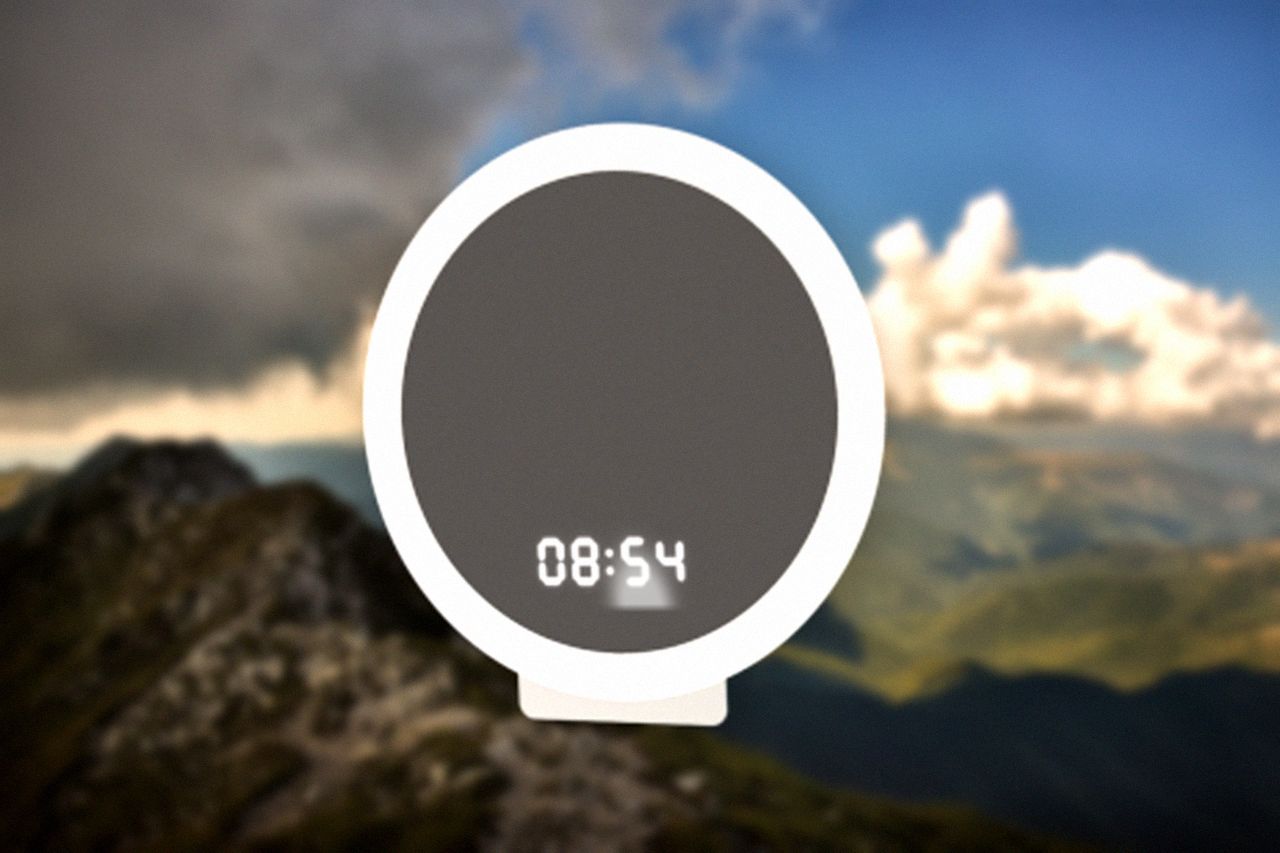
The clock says {"hour": 8, "minute": 54}
